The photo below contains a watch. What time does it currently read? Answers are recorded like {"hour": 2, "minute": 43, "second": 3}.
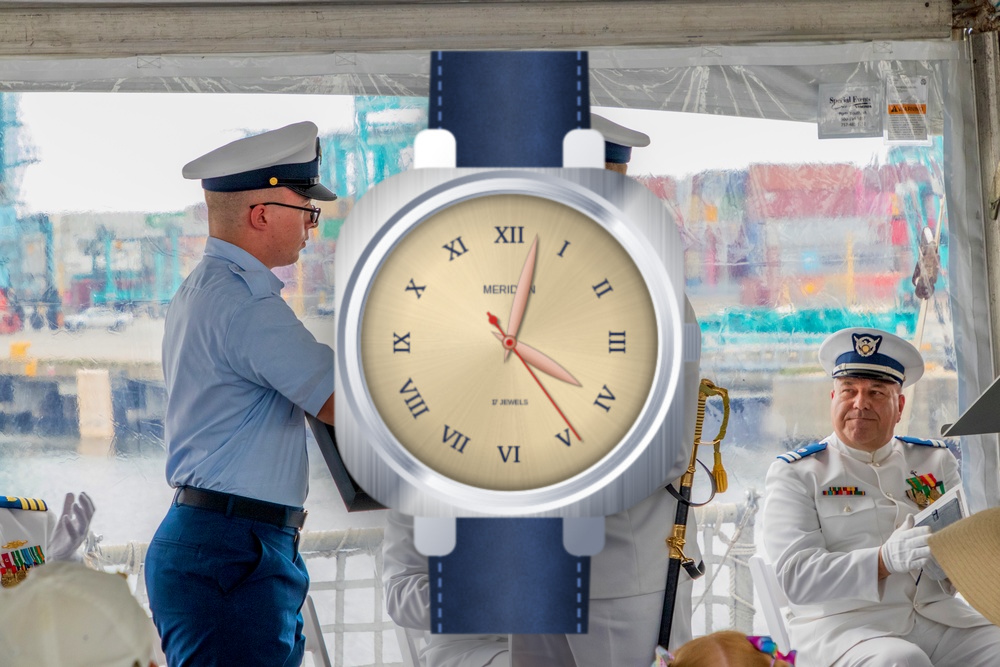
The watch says {"hour": 4, "minute": 2, "second": 24}
